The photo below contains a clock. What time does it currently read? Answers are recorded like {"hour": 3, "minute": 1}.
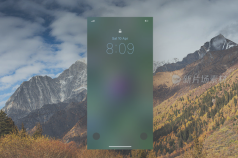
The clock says {"hour": 8, "minute": 9}
